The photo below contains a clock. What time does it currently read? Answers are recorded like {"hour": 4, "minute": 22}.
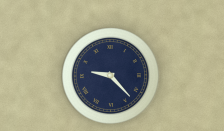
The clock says {"hour": 9, "minute": 23}
